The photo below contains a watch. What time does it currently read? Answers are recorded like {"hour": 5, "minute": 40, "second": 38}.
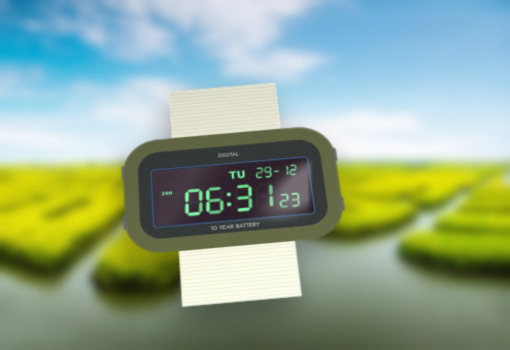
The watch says {"hour": 6, "minute": 31, "second": 23}
